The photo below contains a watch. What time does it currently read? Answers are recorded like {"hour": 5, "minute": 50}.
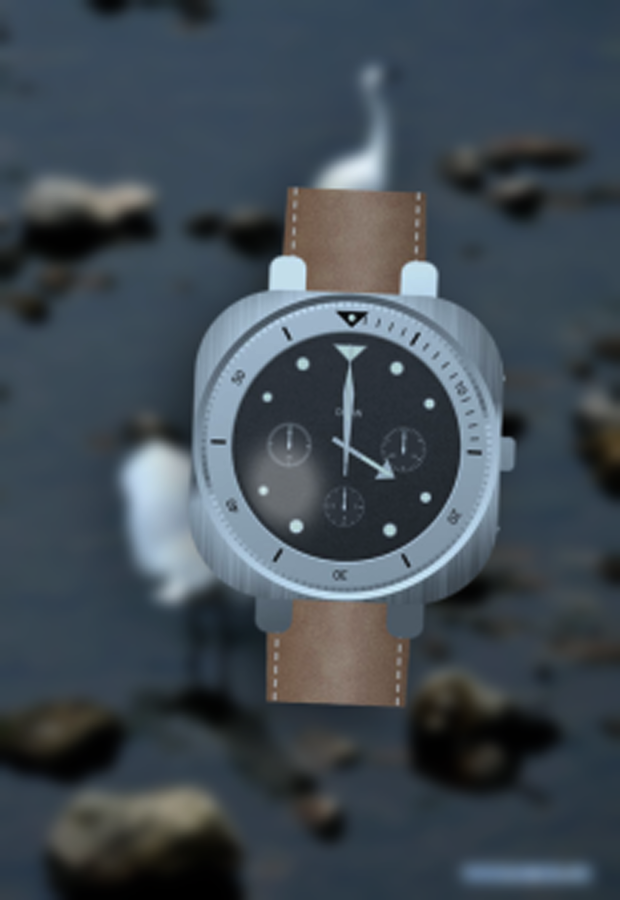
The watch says {"hour": 4, "minute": 0}
